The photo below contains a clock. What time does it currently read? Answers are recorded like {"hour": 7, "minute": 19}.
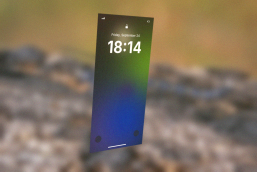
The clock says {"hour": 18, "minute": 14}
